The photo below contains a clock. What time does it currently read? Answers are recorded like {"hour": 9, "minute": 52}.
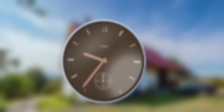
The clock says {"hour": 9, "minute": 36}
